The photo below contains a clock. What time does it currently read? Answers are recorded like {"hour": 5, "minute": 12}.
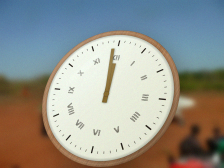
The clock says {"hour": 11, "minute": 59}
